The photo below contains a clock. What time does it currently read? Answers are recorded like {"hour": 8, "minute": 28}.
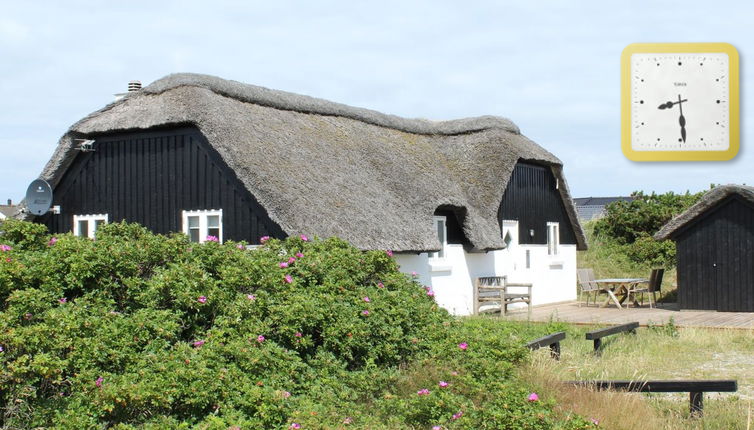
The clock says {"hour": 8, "minute": 29}
